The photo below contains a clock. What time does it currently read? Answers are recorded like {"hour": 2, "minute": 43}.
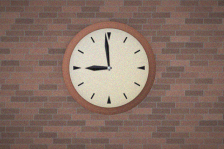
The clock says {"hour": 8, "minute": 59}
